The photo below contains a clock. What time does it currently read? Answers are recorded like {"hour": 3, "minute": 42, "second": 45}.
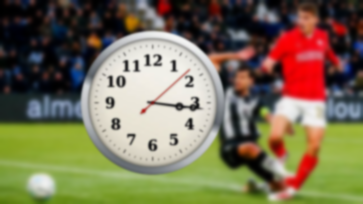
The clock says {"hour": 3, "minute": 16, "second": 8}
